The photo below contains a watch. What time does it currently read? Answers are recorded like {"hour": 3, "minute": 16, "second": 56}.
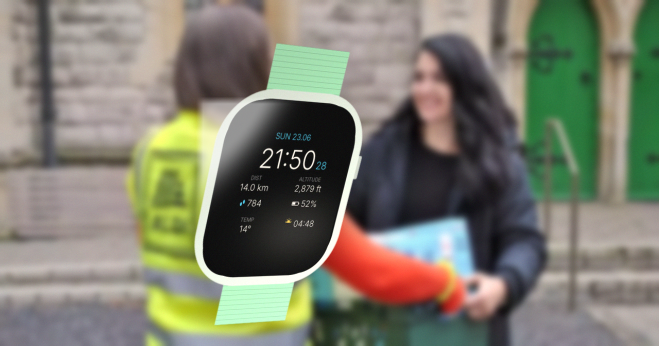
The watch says {"hour": 21, "minute": 50, "second": 28}
